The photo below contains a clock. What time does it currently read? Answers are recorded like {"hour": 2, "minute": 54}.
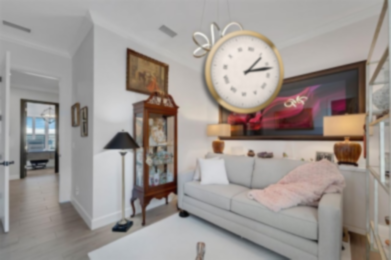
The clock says {"hour": 1, "minute": 12}
